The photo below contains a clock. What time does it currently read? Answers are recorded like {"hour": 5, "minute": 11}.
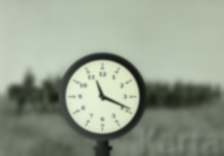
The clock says {"hour": 11, "minute": 19}
